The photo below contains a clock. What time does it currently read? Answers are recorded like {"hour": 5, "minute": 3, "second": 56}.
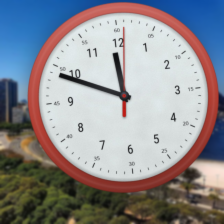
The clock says {"hour": 11, "minute": 49, "second": 1}
